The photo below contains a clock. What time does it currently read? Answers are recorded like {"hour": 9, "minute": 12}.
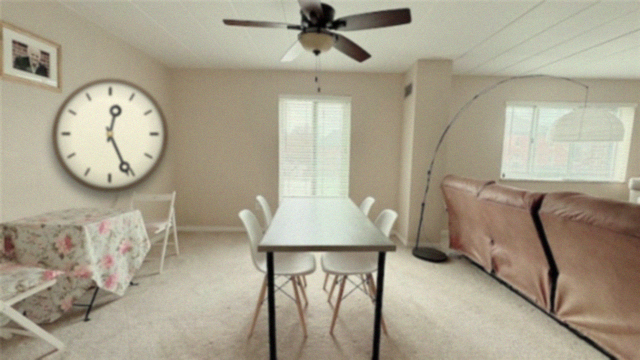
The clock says {"hour": 12, "minute": 26}
